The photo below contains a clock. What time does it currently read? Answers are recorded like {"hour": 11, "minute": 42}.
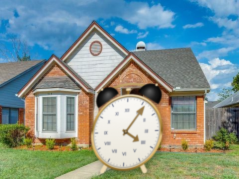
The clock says {"hour": 4, "minute": 6}
